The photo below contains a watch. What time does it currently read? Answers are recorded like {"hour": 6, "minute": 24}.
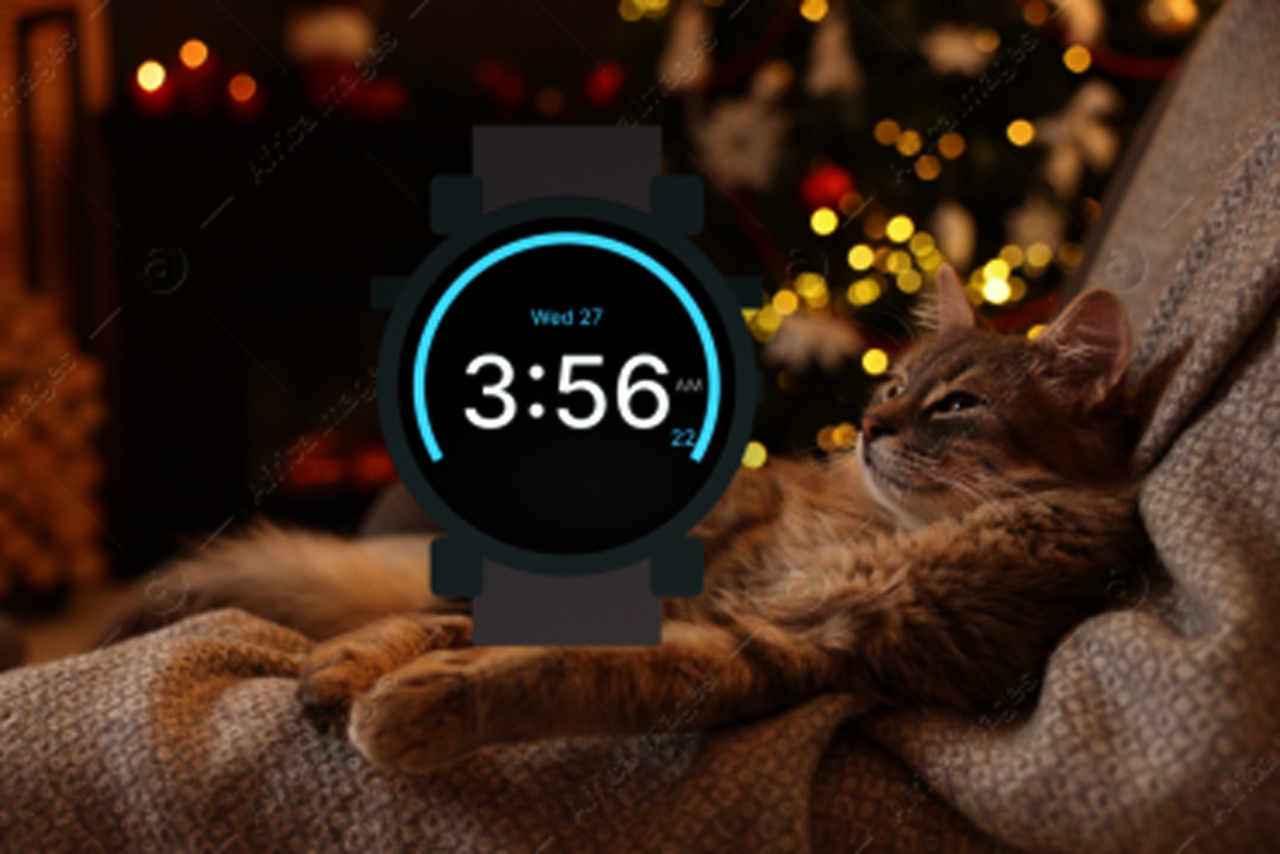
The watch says {"hour": 3, "minute": 56}
